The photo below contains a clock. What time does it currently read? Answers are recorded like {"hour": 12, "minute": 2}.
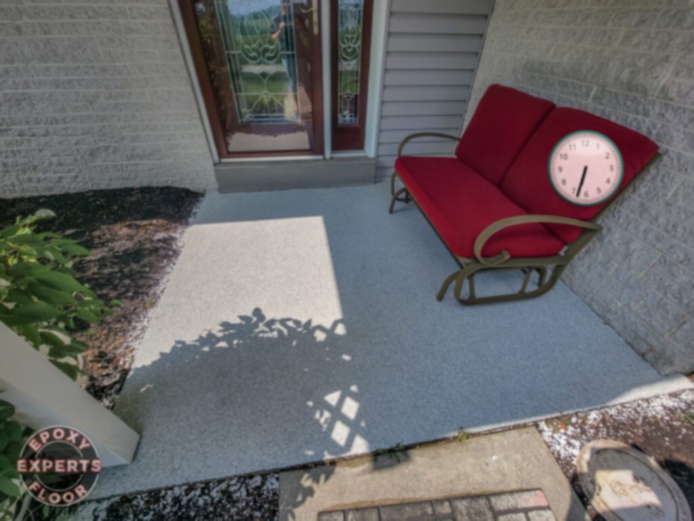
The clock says {"hour": 6, "minute": 33}
